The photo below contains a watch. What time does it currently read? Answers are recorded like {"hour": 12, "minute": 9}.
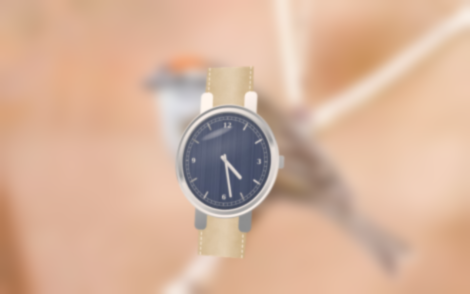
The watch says {"hour": 4, "minute": 28}
